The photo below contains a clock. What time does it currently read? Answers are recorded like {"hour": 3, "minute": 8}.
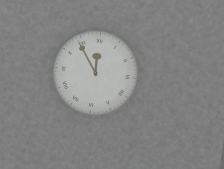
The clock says {"hour": 11, "minute": 54}
